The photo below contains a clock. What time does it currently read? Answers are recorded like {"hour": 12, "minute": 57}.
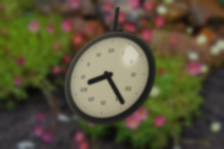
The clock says {"hour": 8, "minute": 24}
